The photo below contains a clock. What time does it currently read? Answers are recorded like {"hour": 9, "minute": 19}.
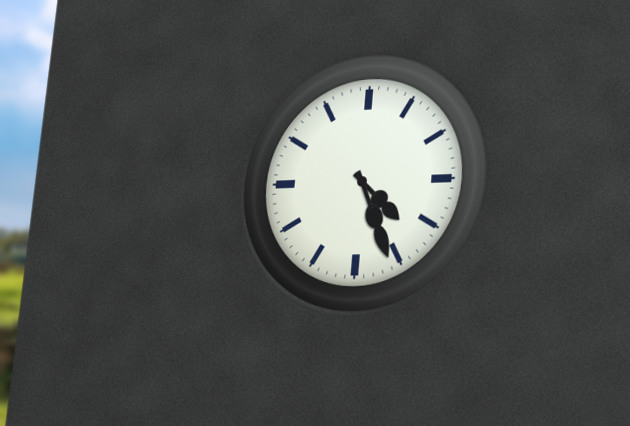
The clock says {"hour": 4, "minute": 26}
